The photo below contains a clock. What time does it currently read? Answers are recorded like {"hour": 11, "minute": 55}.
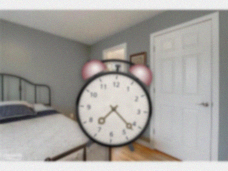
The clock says {"hour": 7, "minute": 22}
